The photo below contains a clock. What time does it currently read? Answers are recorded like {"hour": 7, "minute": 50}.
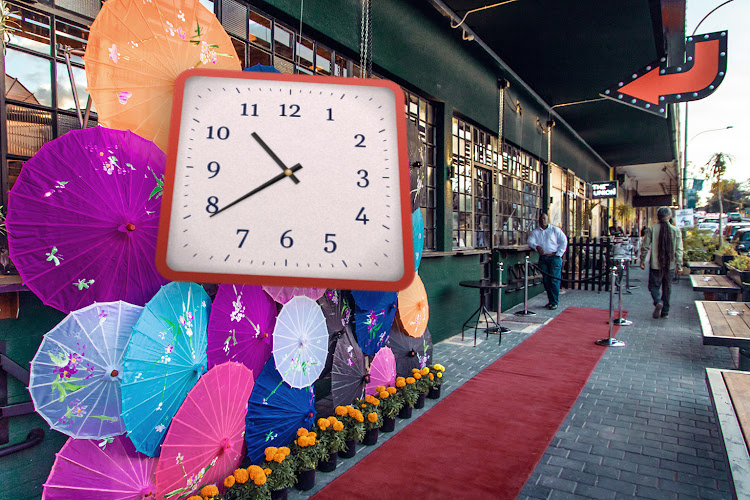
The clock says {"hour": 10, "minute": 39}
